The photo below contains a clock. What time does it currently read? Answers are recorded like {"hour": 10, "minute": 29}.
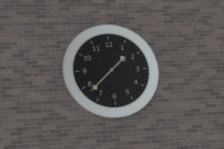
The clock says {"hour": 1, "minute": 38}
